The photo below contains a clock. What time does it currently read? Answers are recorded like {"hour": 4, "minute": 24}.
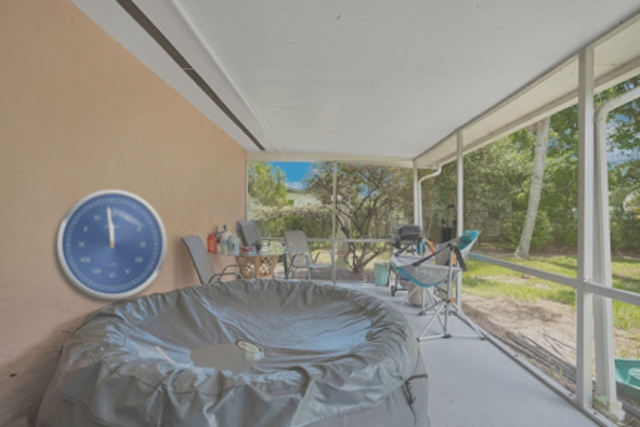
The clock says {"hour": 11, "minute": 59}
